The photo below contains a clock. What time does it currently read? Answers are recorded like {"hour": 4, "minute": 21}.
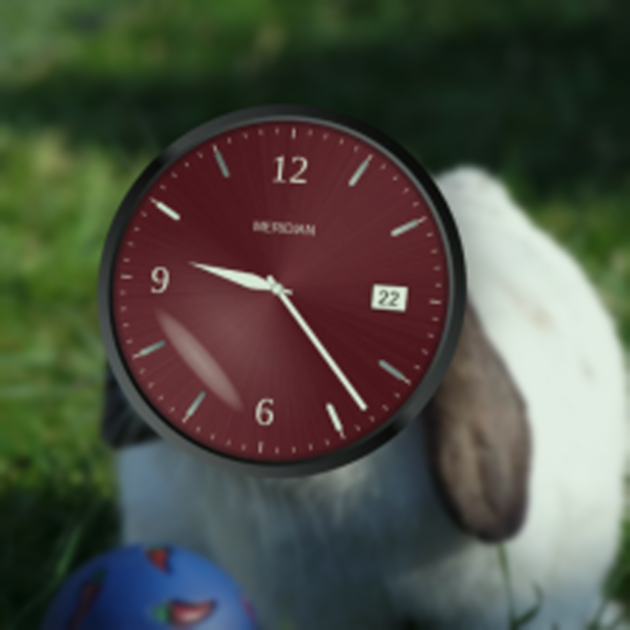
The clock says {"hour": 9, "minute": 23}
